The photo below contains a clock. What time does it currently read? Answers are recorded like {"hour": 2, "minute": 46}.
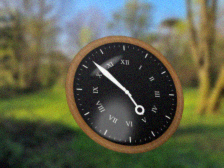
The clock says {"hour": 4, "minute": 52}
